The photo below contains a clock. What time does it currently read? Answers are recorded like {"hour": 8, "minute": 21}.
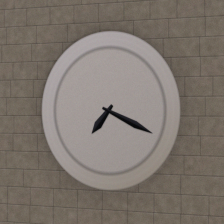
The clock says {"hour": 7, "minute": 19}
